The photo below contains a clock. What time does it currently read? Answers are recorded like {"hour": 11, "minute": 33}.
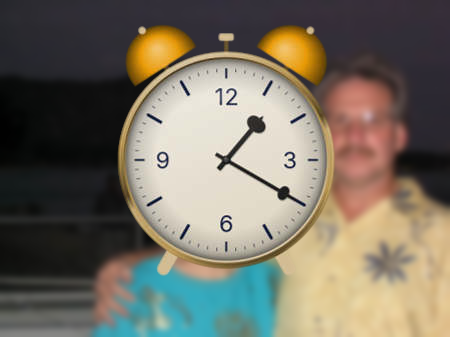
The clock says {"hour": 1, "minute": 20}
